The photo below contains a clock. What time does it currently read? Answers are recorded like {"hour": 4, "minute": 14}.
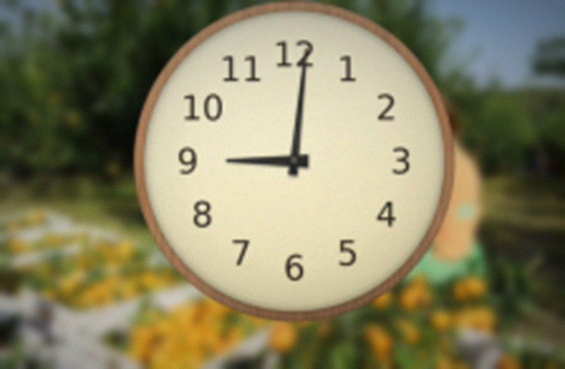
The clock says {"hour": 9, "minute": 1}
